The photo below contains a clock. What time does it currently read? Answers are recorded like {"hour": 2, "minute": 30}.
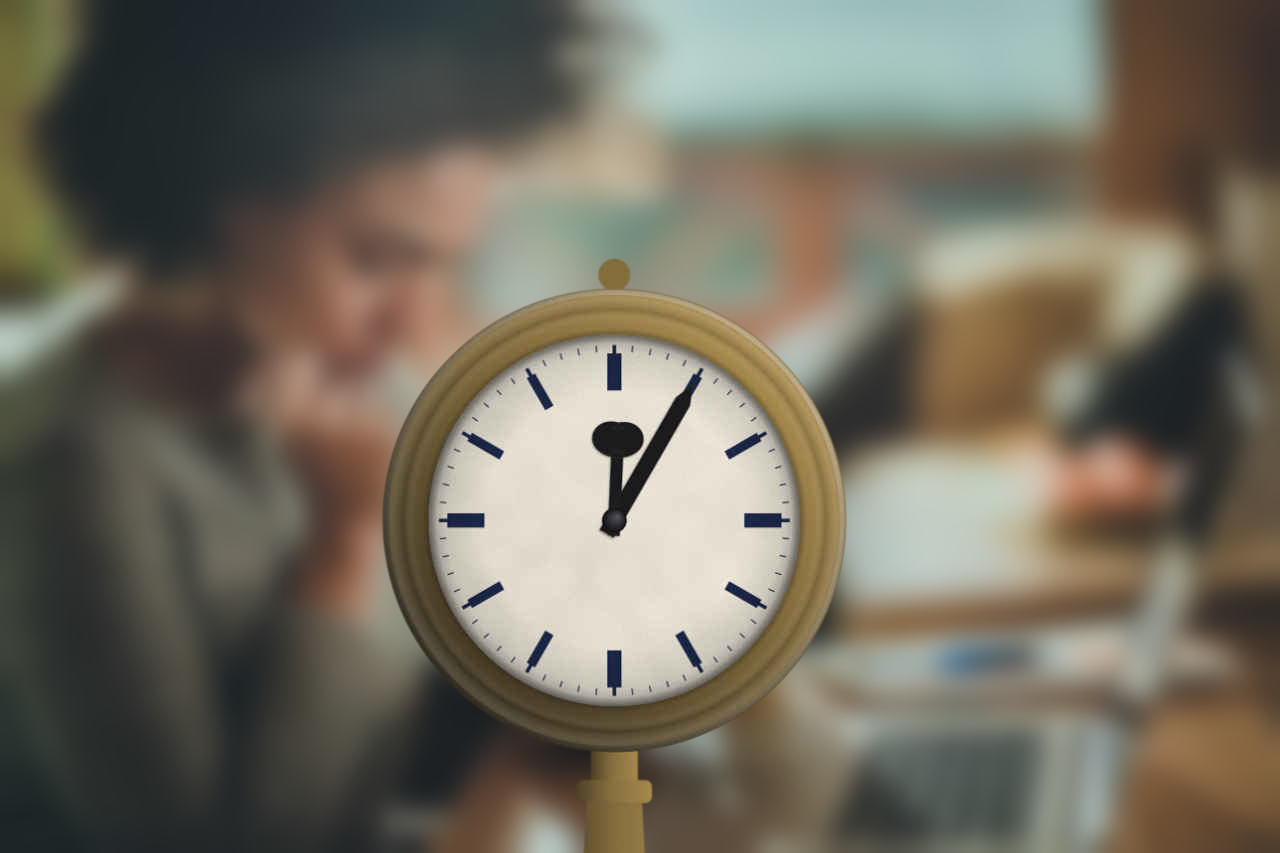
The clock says {"hour": 12, "minute": 5}
